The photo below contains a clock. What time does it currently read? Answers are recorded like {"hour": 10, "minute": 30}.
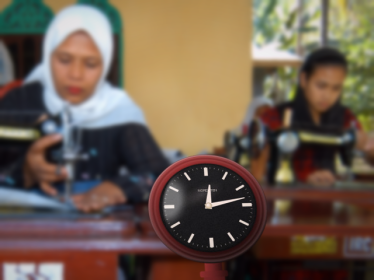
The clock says {"hour": 12, "minute": 13}
